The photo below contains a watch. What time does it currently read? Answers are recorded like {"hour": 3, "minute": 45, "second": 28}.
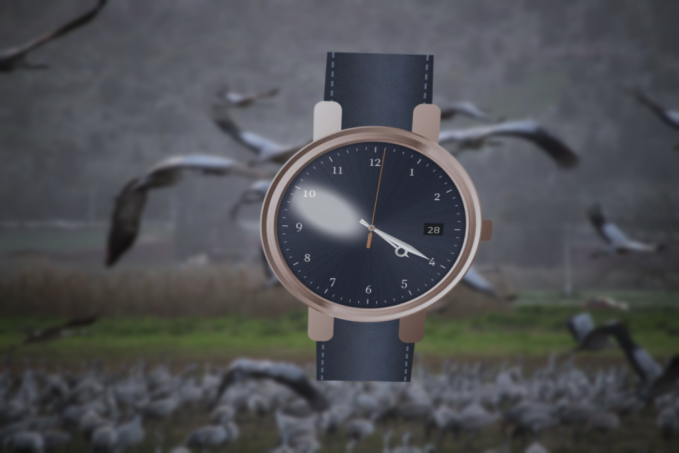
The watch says {"hour": 4, "minute": 20, "second": 1}
